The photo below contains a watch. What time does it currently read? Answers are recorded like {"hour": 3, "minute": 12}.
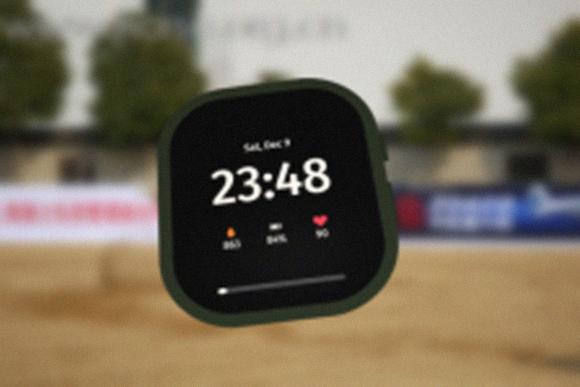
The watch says {"hour": 23, "minute": 48}
